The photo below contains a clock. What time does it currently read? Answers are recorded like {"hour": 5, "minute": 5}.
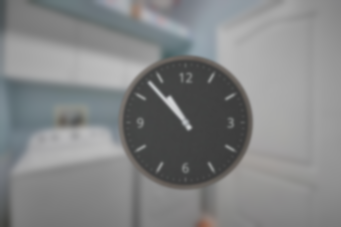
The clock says {"hour": 10, "minute": 53}
